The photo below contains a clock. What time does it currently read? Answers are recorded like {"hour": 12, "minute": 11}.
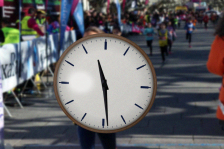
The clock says {"hour": 11, "minute": 29}
